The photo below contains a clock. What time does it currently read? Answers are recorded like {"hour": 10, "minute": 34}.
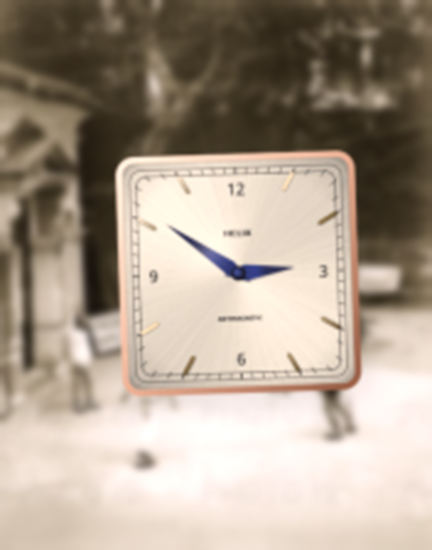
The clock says {"hour": 2, "minute": 51}
